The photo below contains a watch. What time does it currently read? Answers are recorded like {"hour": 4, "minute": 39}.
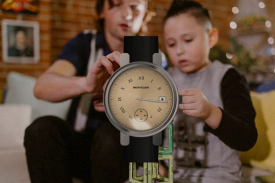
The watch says {"hour": 3, "minute": 16}
